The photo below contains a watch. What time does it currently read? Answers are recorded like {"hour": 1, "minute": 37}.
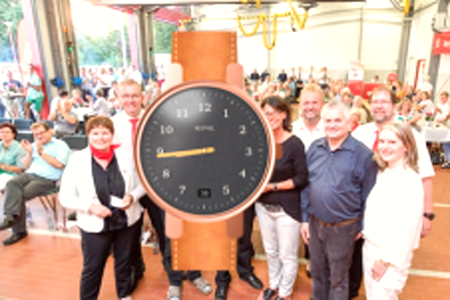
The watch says {"hour": 8, "minute": 44}
